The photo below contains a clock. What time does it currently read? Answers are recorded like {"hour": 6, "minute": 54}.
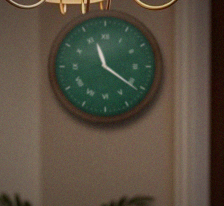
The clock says {"hour": 11, "minute": 21}
